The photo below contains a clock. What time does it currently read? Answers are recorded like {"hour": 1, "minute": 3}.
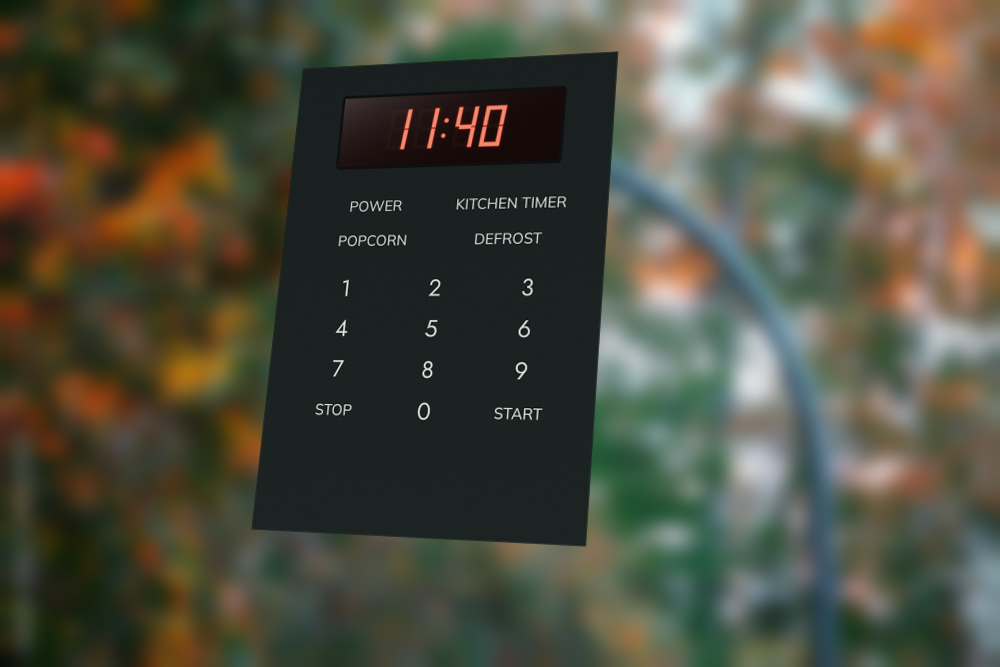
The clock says {"hour": 11, "minute": 40}
